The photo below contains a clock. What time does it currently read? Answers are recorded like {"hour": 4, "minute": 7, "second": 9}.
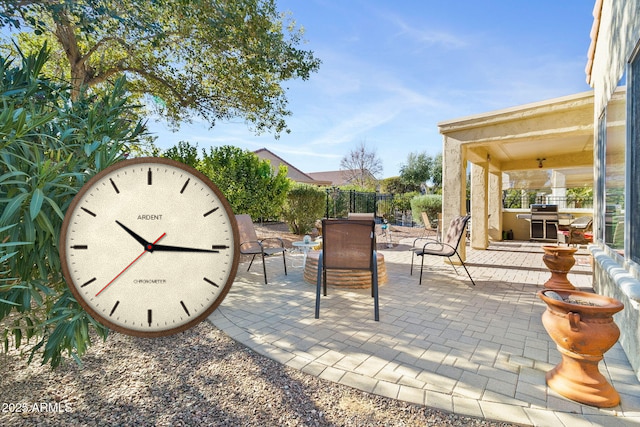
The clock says {"hour": 10, "minute": 15, "second": 38}
